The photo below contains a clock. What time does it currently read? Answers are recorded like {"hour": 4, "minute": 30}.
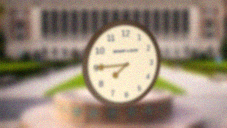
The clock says {"hour": 7, "minute": 45}
